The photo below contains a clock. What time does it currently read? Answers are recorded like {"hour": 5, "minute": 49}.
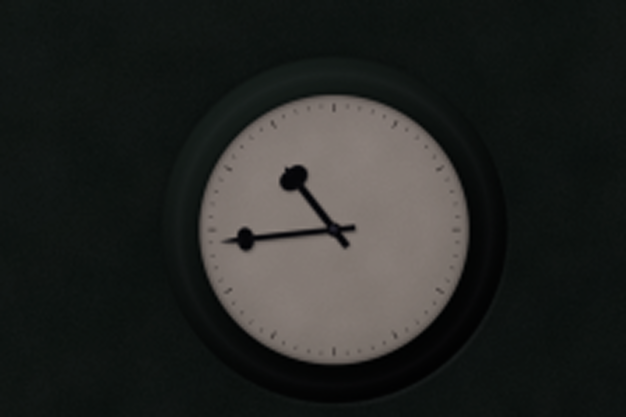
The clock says {"hour": 10, "minute": 44}
